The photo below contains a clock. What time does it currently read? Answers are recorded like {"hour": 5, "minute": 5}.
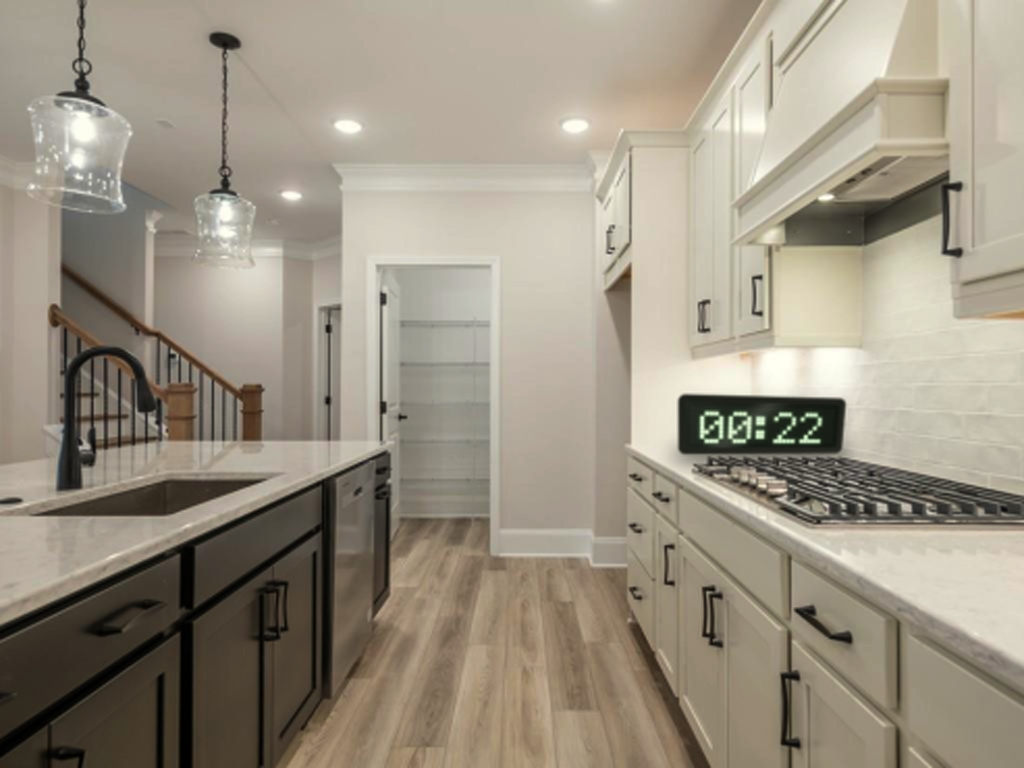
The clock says {"hour": 0, "minute": 22}
